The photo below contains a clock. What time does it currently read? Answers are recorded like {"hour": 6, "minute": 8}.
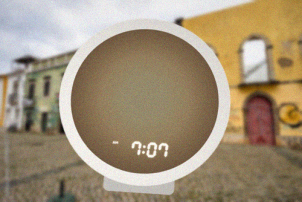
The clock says {"hour": 7, "minute": 7}
